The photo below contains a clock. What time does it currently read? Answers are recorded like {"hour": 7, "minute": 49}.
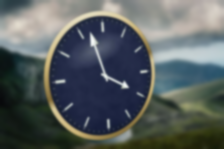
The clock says {"hour": 3, "minute": 57}
